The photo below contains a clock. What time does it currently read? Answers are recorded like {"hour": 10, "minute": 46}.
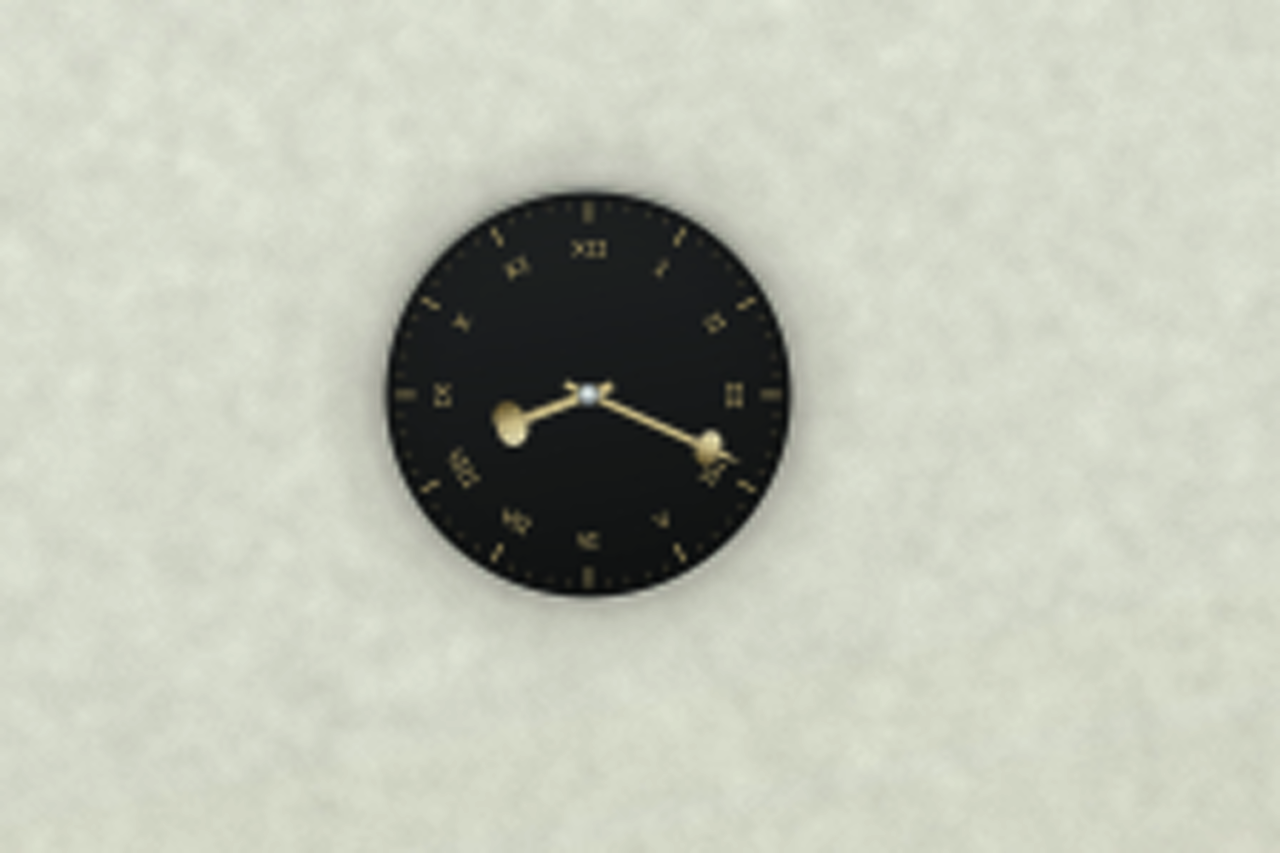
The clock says {"hour": 8, "minute": 19}
